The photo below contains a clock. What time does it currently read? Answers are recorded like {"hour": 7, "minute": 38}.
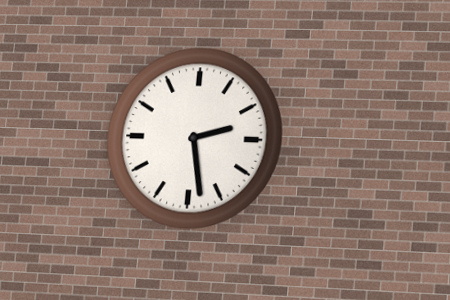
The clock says {"hour": 2, "minute": 28}
